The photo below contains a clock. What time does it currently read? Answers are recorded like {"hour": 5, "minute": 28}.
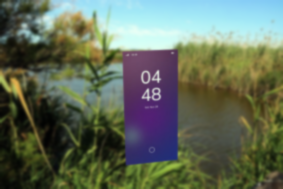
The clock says {"hour": 4, "minute": 48}
